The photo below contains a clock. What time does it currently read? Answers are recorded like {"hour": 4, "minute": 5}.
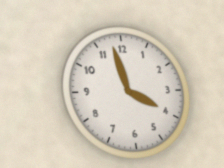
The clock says {"hour": 3, "minute": 58}
